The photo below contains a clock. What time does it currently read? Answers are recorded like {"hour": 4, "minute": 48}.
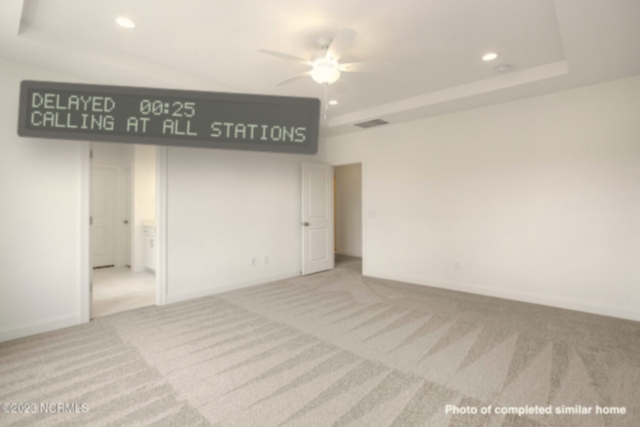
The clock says {"hour": 0, "minute": 25}
